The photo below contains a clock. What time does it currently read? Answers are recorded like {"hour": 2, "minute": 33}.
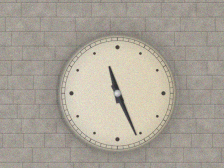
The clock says {"hour": 11, "minute": 26}
